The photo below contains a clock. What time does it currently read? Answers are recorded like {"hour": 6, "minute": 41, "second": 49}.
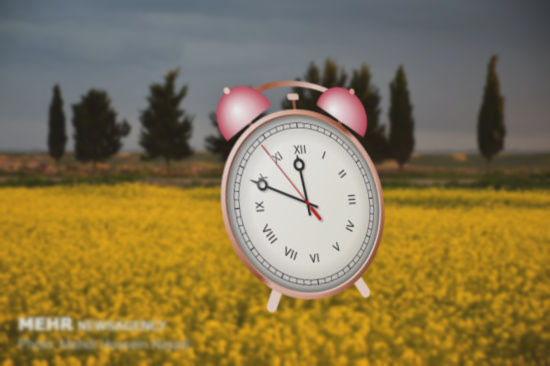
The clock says {"hour": 11, "minute": 48, "second": 54}
